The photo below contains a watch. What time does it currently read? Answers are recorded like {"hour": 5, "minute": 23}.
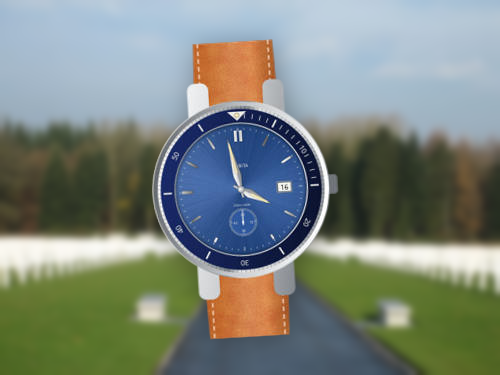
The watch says {"hour": 3, "minute": 58}
